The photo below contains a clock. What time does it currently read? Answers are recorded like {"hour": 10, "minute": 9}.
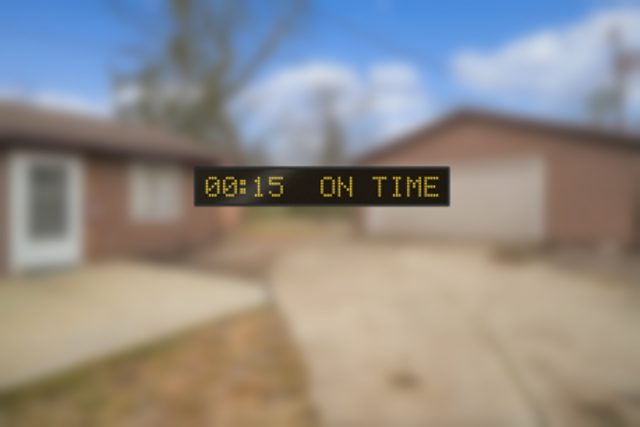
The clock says {"hour": 0, "minute": 15}
